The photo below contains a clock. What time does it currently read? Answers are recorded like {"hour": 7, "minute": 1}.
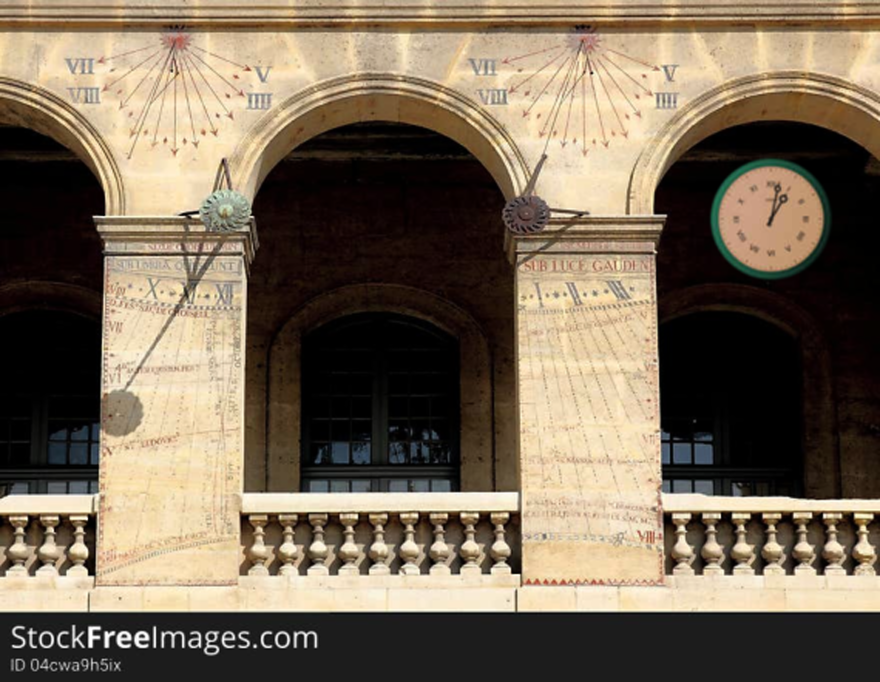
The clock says {"hour": 1, "minute": 2}
